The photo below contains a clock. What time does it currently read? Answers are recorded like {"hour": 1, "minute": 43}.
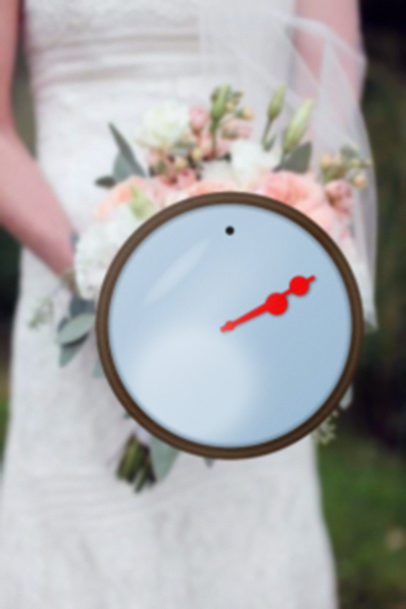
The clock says {"hour": 2, "minute": 10}
